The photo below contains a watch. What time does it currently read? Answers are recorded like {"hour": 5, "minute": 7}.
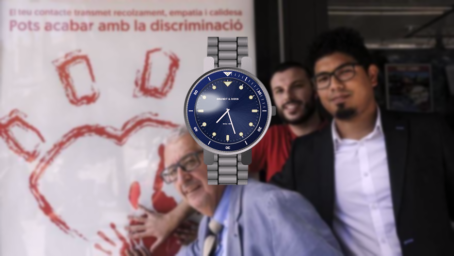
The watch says {"hour": 7, "minute": 27}
